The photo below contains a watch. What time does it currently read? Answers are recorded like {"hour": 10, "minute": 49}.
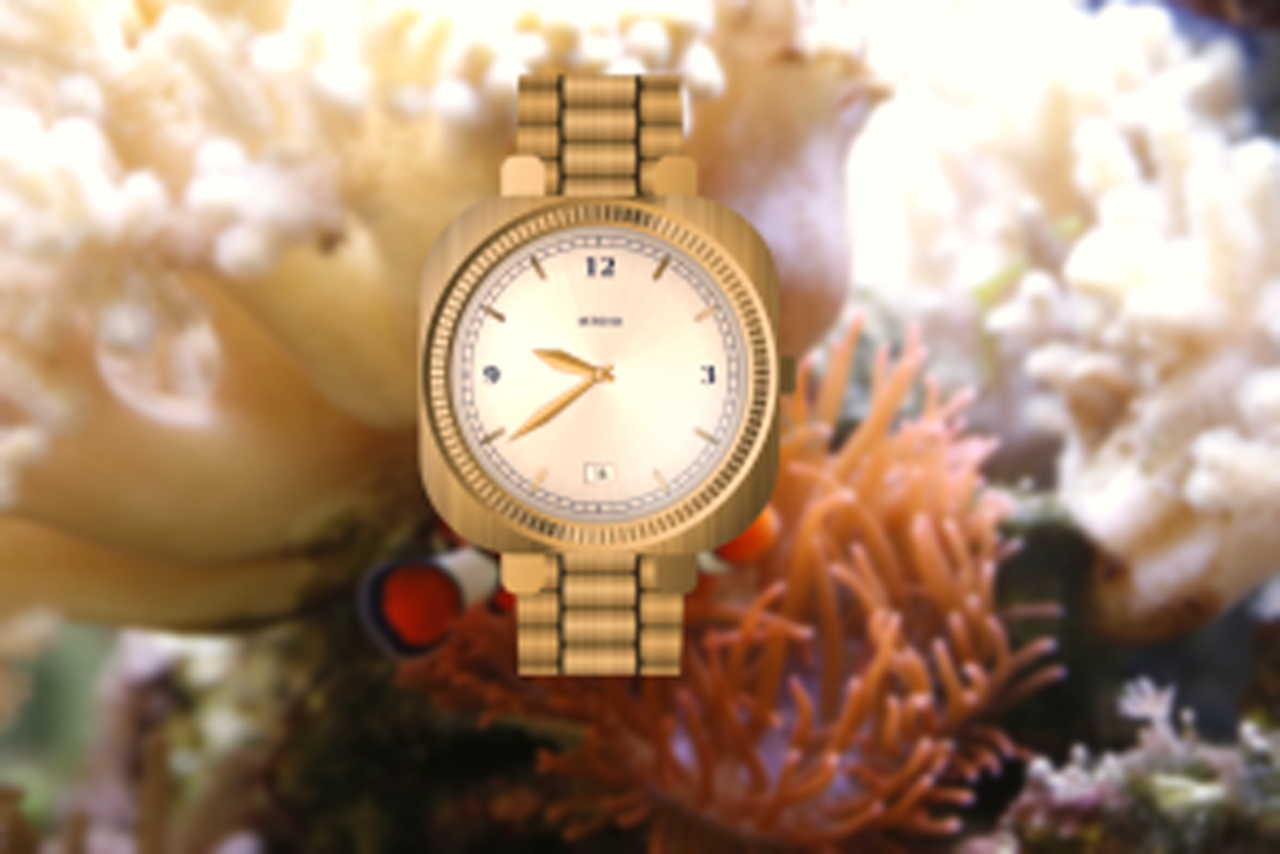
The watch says {"hour": 9, "minute": 39}
